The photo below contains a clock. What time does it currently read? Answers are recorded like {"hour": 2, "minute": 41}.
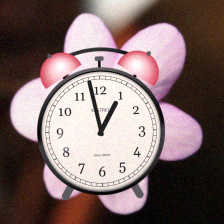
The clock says {"hour": 12, "minute": 58}
